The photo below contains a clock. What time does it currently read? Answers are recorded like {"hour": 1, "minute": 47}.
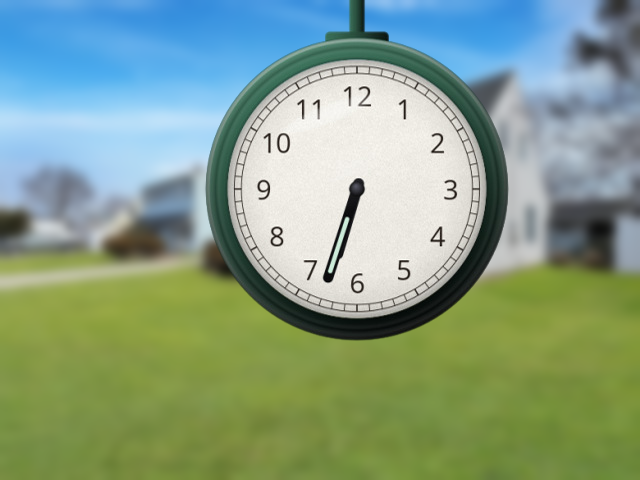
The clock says {"hour": 6, "minute": 33}
